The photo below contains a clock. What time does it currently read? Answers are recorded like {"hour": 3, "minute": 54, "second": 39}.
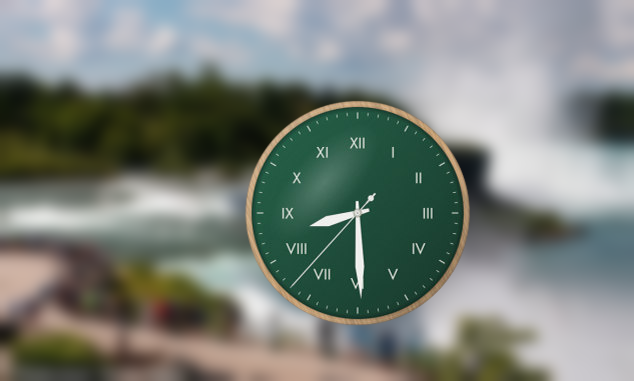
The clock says {"hour": 8, "minute": 29, "second": 37}
